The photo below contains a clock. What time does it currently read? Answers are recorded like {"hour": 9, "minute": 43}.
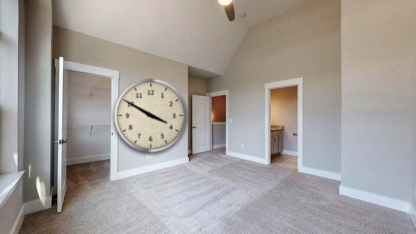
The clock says {"hour": 3, "minute": 50}
